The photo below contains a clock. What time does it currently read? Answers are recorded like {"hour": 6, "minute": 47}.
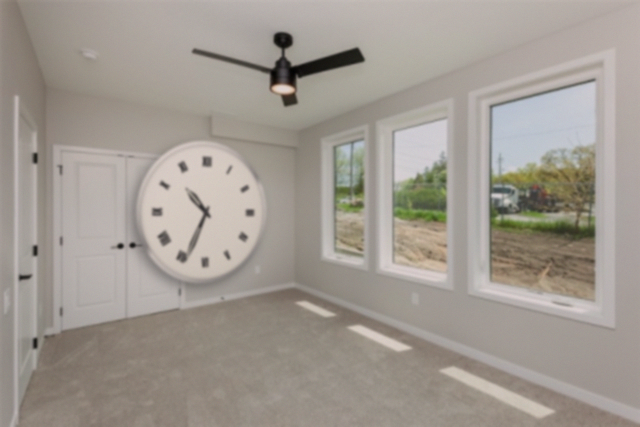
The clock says {"hour": 10, "minute": 34}
